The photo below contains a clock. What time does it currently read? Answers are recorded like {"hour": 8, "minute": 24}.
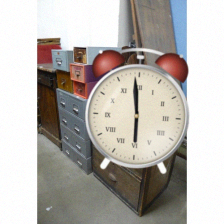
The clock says {"hour": 5, "minute": 59}
